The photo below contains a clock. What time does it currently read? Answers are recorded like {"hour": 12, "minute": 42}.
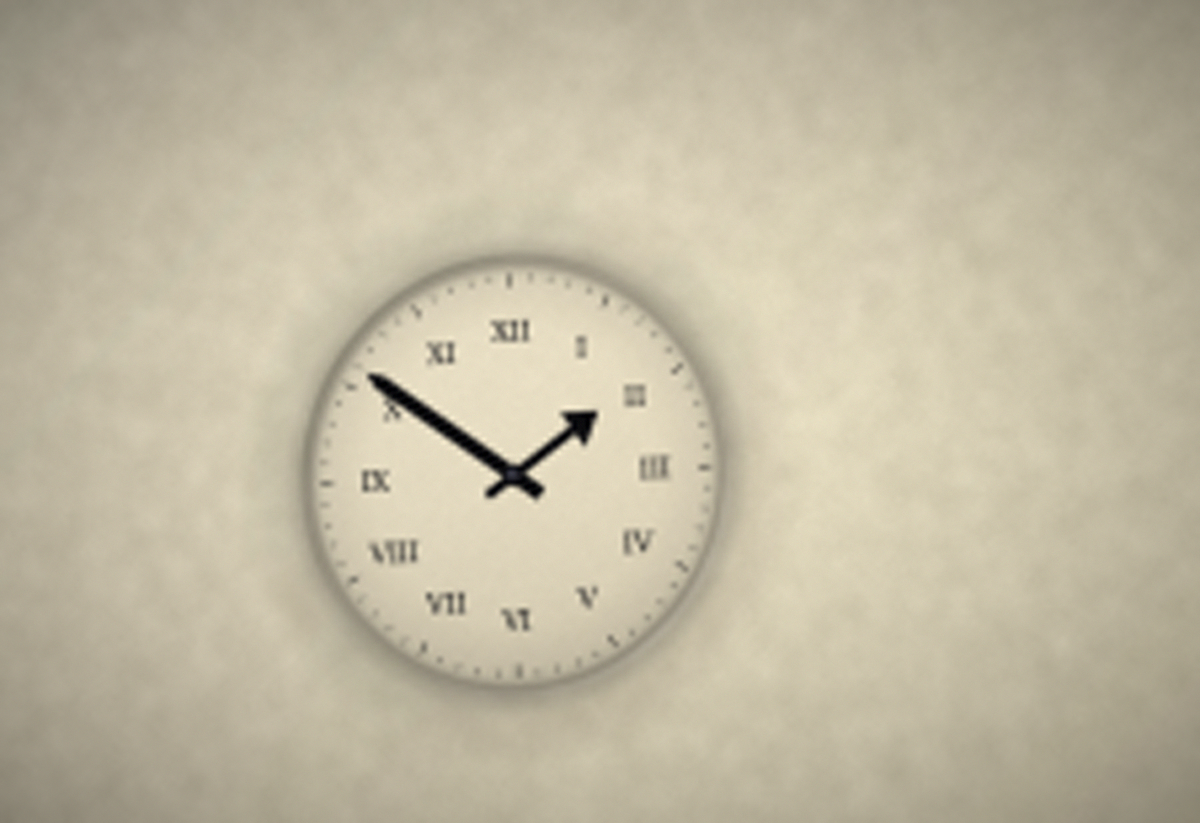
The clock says {"hour": 1, "minute": 51}
